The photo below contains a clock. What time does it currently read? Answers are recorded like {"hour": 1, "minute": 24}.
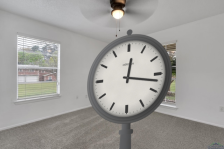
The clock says {"hour": 12, "minute": 17}
